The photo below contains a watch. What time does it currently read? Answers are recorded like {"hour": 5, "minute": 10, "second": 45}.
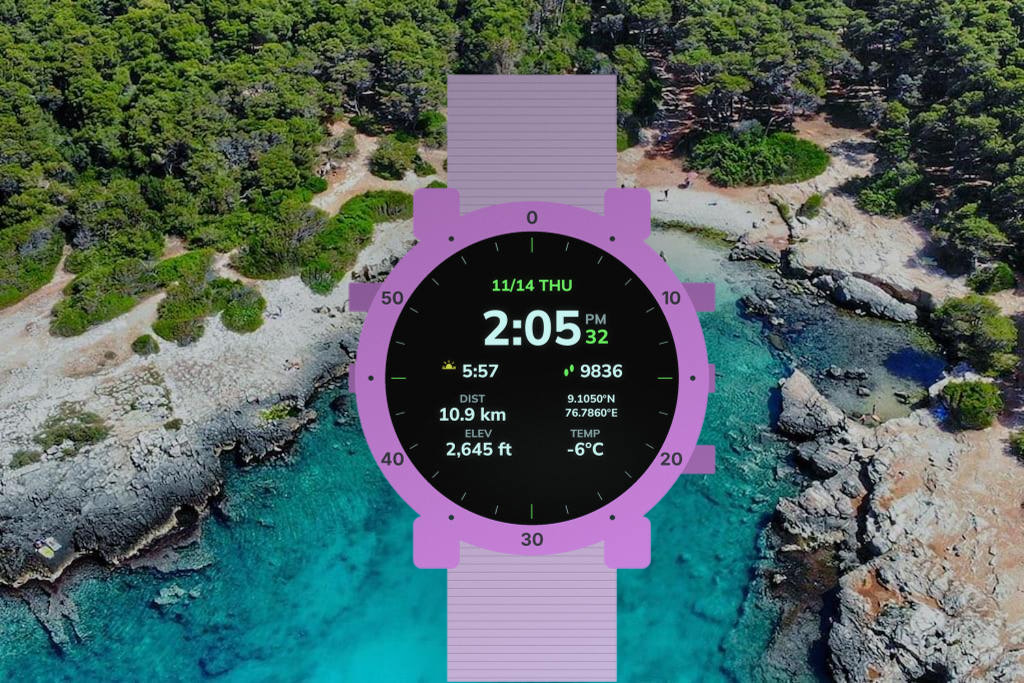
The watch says {"hour": 2, "minute": 5, "second": 32}
